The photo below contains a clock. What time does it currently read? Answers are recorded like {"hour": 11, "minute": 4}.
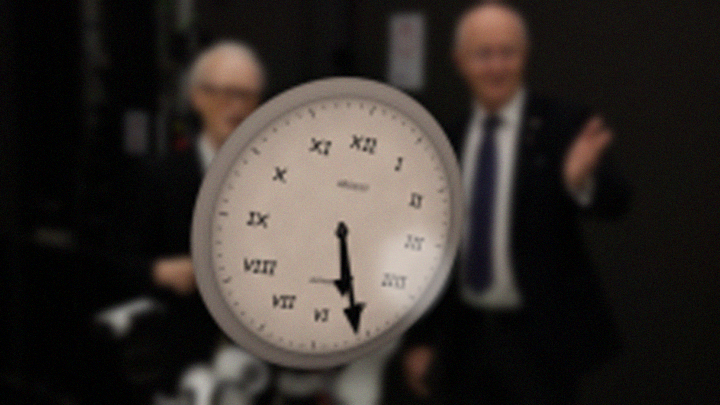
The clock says {"hour": 5, "minute": 26}
